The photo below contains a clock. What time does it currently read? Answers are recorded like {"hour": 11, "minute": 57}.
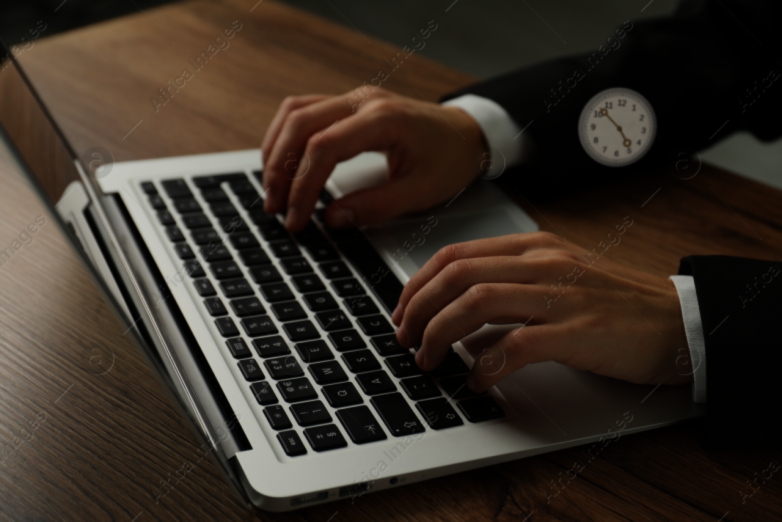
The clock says {"hour": 4, "minute": 52}
